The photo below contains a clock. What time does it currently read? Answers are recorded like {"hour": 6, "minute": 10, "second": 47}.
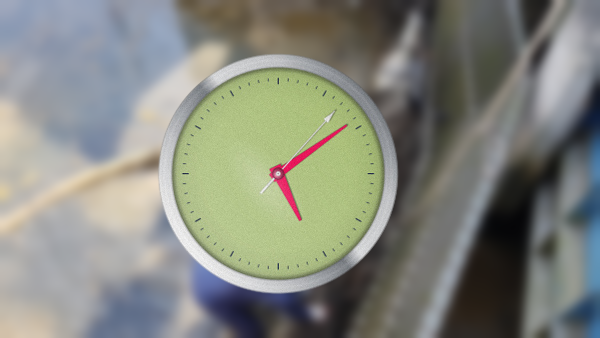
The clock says {"hour": 5, "minute": 9, "second": 7}
